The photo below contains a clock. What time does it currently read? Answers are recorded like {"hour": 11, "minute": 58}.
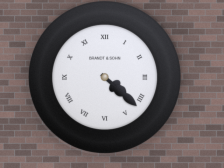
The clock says {"hour": 4, "minute": 22}
